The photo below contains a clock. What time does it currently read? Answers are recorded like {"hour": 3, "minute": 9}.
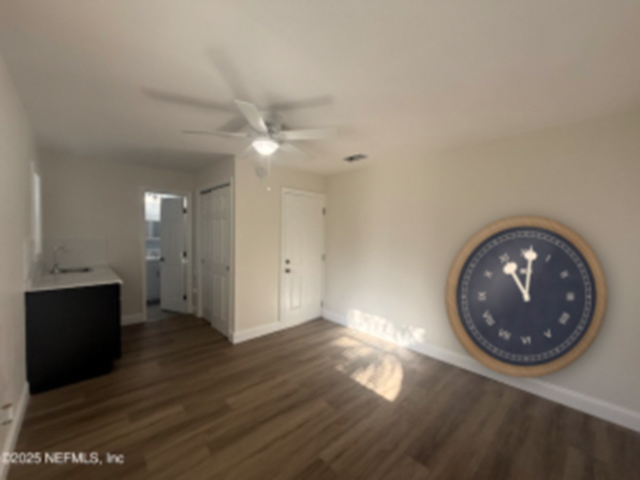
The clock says {"hour": 11, "minute": 1}
